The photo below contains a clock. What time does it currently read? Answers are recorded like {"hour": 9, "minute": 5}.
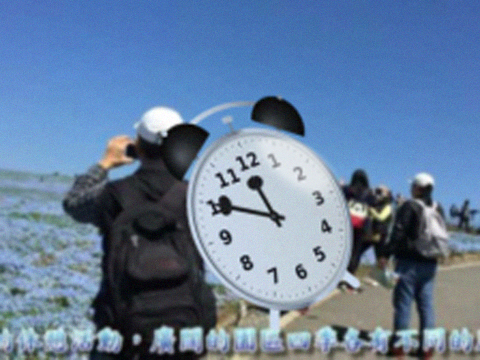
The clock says {"hour": 11, "minute": 50}
